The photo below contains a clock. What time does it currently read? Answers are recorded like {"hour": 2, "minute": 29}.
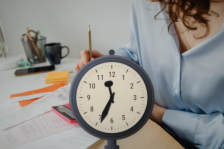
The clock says {"hour": 11, "minute": 34}
